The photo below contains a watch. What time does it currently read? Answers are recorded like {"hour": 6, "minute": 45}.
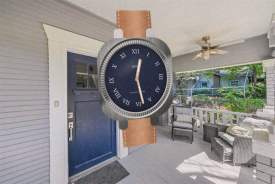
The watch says {"hour": 12, "minute": 28}
